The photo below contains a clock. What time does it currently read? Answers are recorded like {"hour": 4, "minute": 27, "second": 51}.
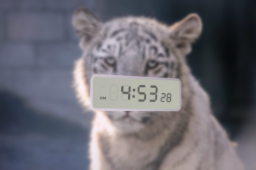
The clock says {"hour": 4, "minute": 53, "second": 28}
